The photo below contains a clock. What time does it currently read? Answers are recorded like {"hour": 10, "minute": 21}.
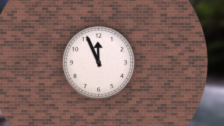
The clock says {"hour": 11, "minute": 56}
